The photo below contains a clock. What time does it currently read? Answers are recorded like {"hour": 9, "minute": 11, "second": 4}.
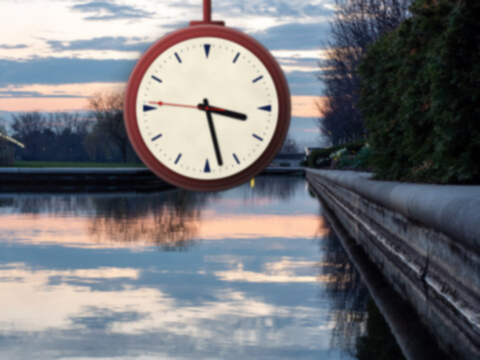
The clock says {"hour": 3, "minute": 27, "second": 46}
